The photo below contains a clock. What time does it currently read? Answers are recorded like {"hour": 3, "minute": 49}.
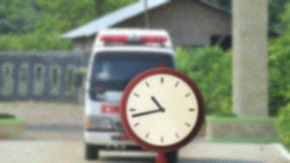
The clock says {"hour": 10, "minute": 43}
